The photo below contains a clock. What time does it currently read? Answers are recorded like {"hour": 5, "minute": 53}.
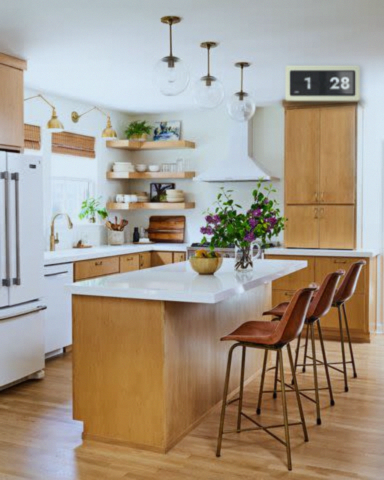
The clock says {"hour": 1, "minute": 28}
